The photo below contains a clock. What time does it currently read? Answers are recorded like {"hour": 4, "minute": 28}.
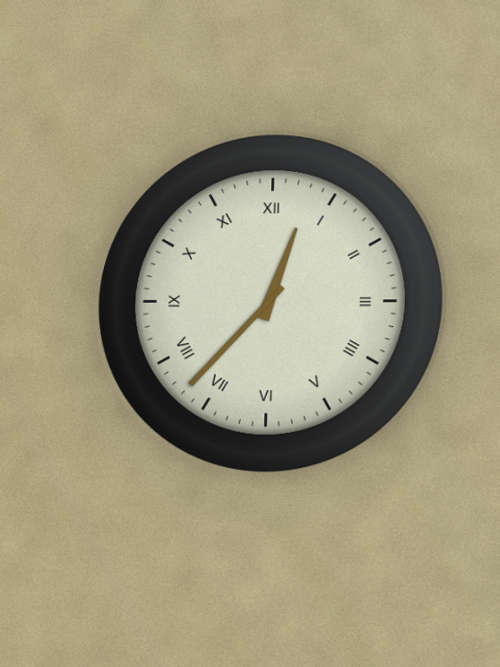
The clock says {"hour": 12, "minute": 37}
